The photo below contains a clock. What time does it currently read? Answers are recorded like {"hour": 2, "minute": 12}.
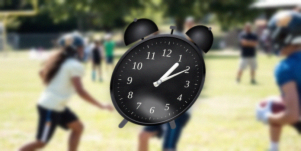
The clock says {"hour": 1, "minute": 10}
